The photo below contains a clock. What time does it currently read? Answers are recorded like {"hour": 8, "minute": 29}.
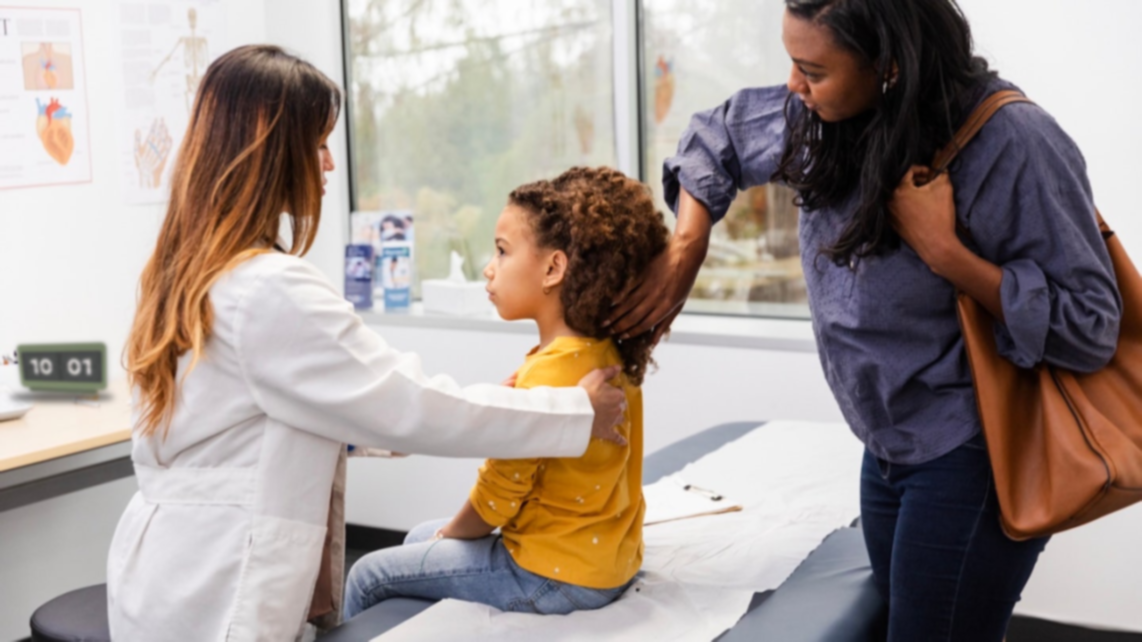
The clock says {"hour": 10, "minute": 1}
